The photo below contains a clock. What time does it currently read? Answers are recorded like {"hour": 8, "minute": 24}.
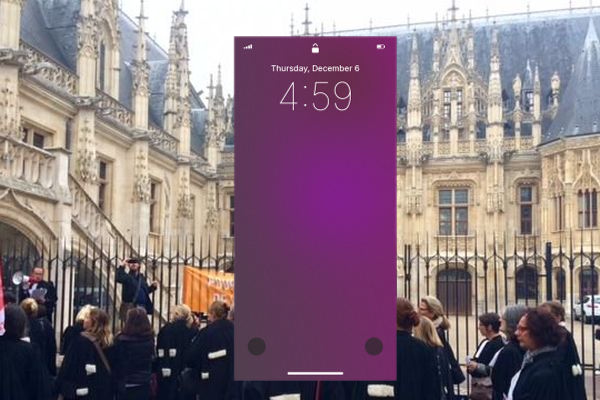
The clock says {"hour": 4, "minute": 59}
